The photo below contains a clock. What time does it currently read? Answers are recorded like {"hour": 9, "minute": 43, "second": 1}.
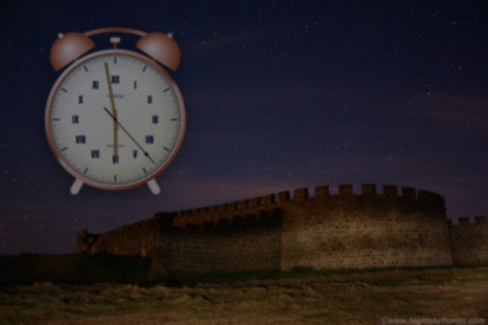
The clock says {"hour": 5, "minute": 58, "second": 23}
